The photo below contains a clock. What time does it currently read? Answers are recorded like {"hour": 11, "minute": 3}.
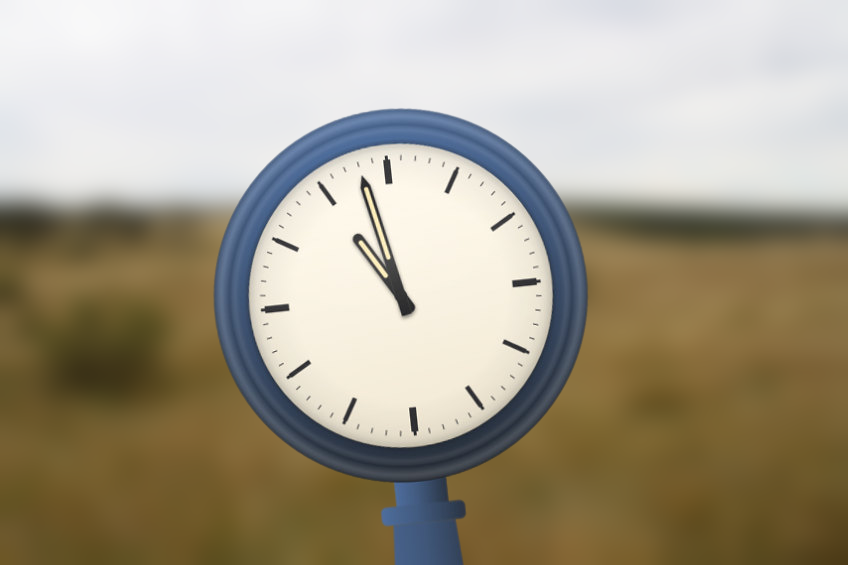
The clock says {"hour": 10, "minute": 58}
